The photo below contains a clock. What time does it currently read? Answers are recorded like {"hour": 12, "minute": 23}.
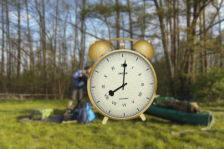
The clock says {"hour": 8, "minute": 1}
